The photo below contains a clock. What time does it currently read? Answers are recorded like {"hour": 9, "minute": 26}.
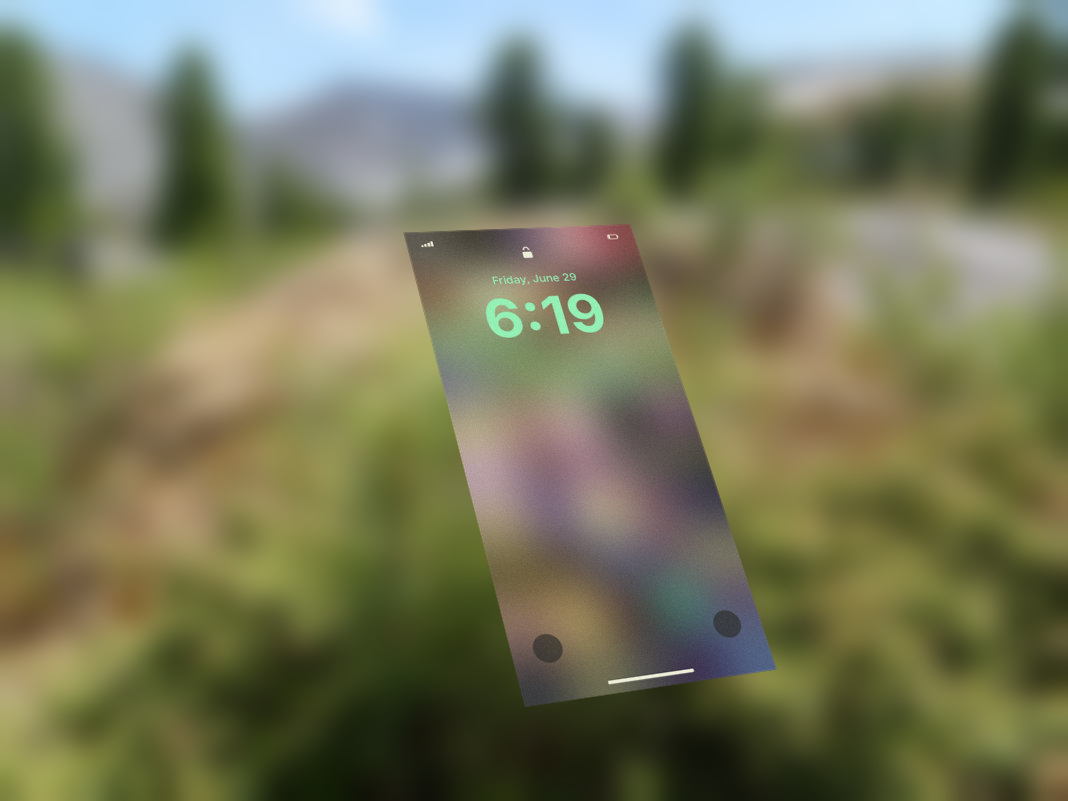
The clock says {"hour": 6, "minute": 19}
